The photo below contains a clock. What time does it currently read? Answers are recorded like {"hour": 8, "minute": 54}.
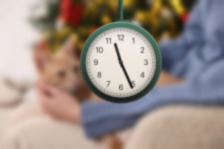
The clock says {"hour": 11, "minute": 26}
